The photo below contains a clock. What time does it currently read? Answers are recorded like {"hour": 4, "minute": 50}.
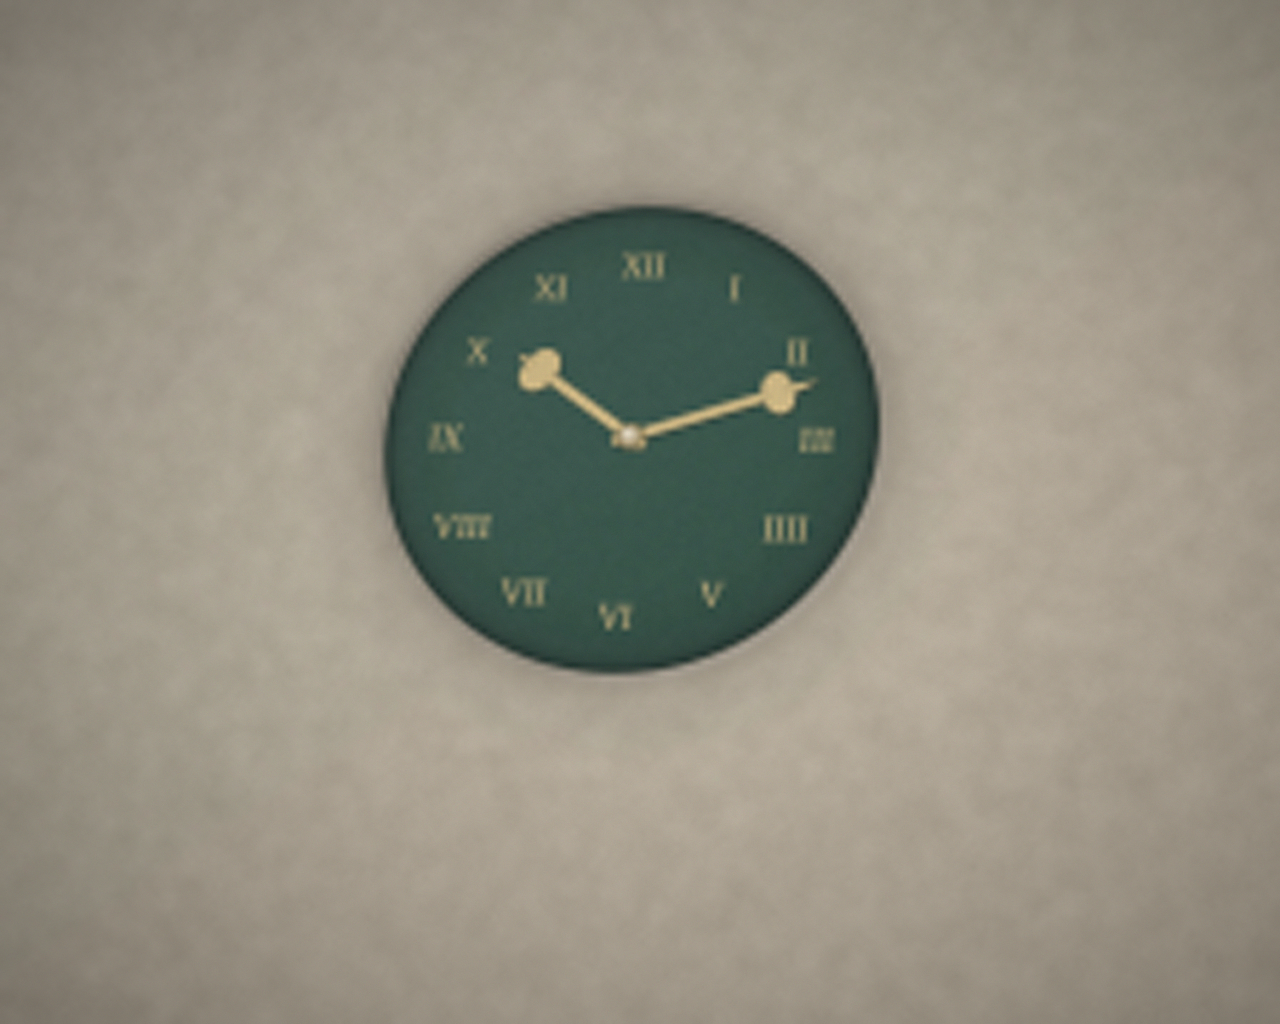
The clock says {"hour": 10, "minute": 12}
